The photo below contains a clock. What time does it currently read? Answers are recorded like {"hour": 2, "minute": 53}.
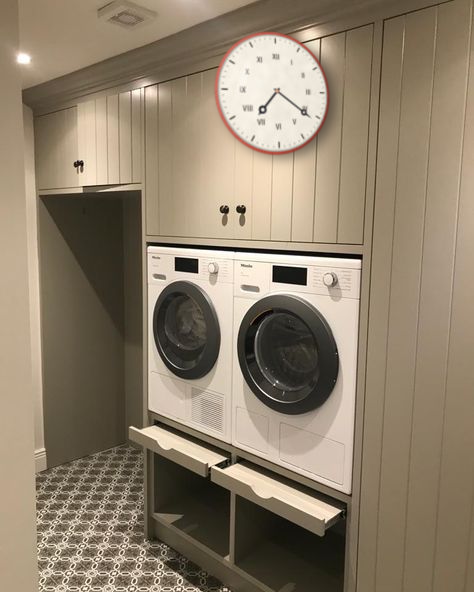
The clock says {"hour": 7, "minute": 21}
